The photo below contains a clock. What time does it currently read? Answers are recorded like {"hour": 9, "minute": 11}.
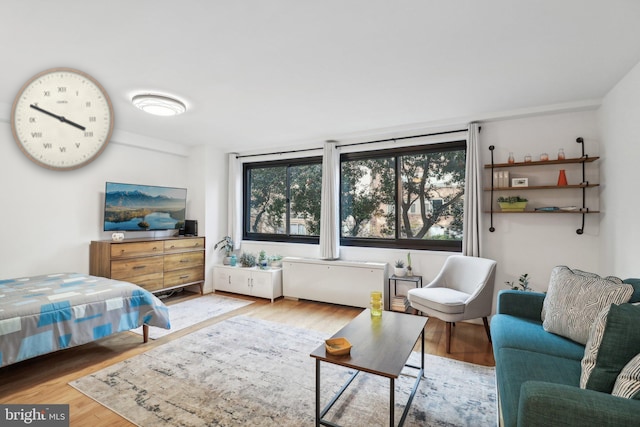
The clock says {"hour": 3, "minute": 49}
